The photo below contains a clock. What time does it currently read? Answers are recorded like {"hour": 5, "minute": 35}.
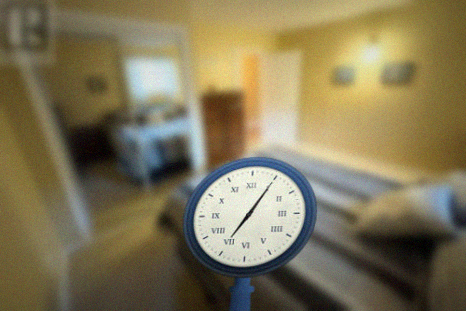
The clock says {"hour": 7, "minute": 5}
